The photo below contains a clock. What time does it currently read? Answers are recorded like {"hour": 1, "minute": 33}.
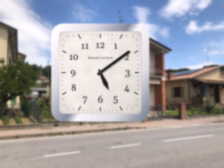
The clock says {"hour": 5, "minute": 9}
